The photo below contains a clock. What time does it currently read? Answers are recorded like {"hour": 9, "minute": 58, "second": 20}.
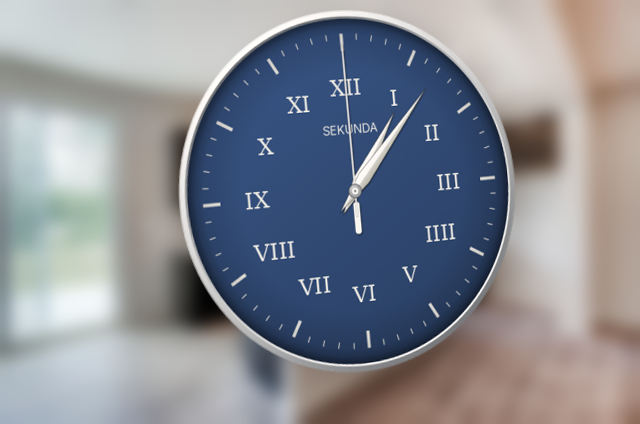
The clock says {"hour": 1, "minute": 7, "second": 0}
